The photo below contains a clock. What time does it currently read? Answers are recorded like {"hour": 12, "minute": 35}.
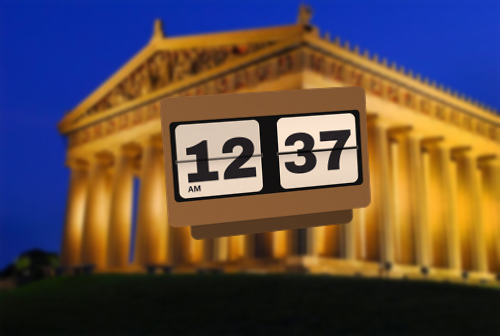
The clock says {"hour": 12, "minute": 37}
